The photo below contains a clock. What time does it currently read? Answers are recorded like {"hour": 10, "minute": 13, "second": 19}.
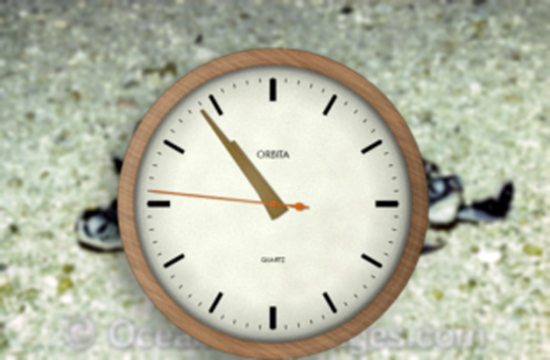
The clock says {"hour": 10, "minute": 53, "second": 46}
